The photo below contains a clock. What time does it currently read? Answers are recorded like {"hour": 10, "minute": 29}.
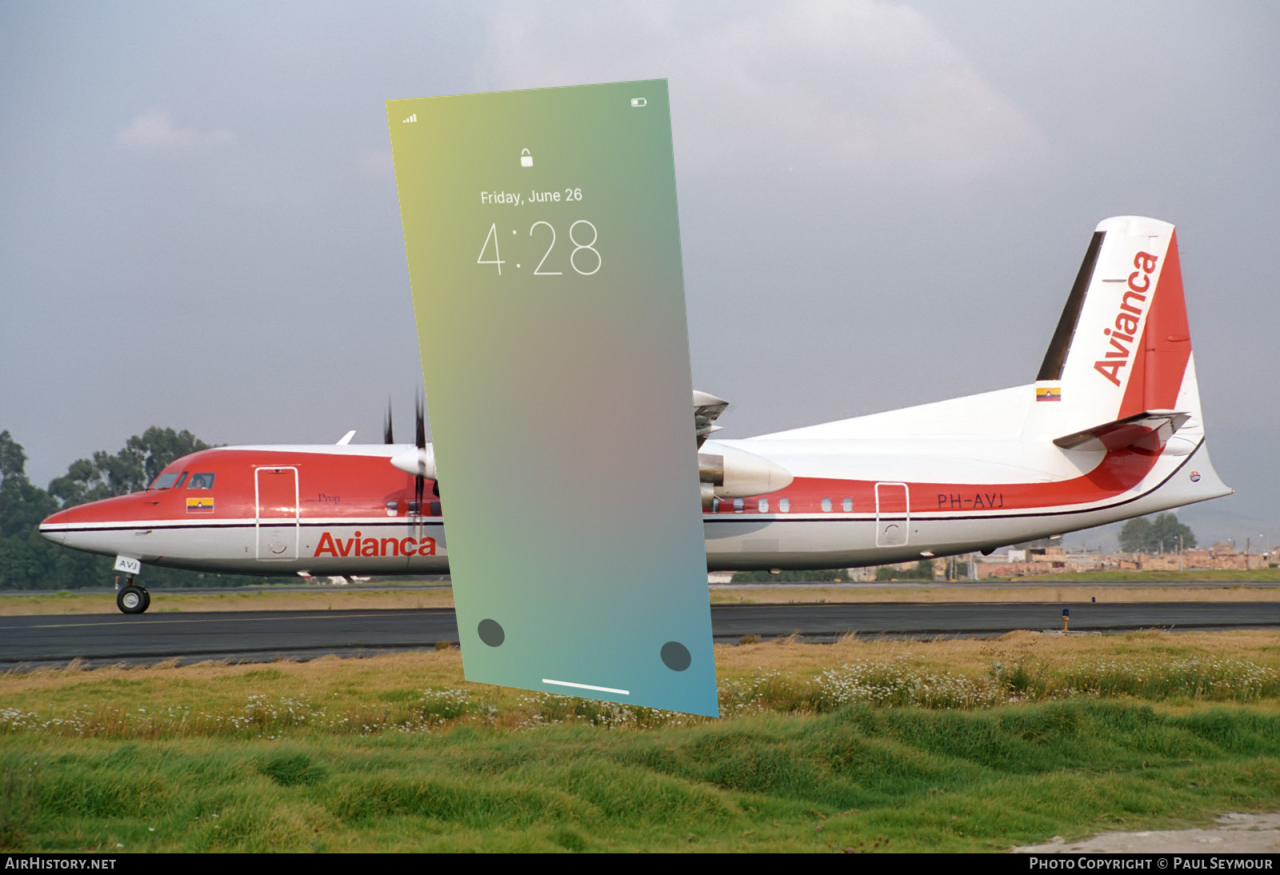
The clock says {"hour": 4, "minute": 28}
